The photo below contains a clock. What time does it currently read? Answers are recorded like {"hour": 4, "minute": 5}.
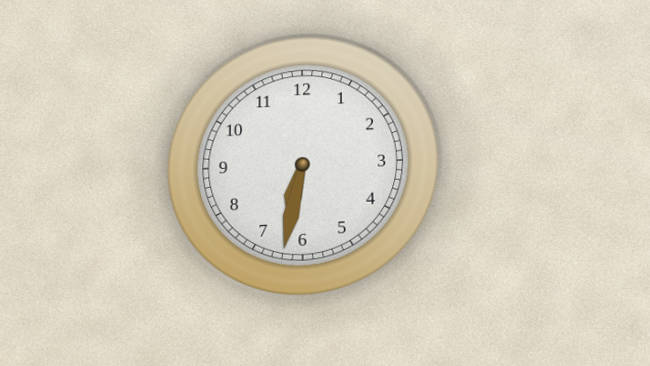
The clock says {"hour": 6, "minute": 32}
